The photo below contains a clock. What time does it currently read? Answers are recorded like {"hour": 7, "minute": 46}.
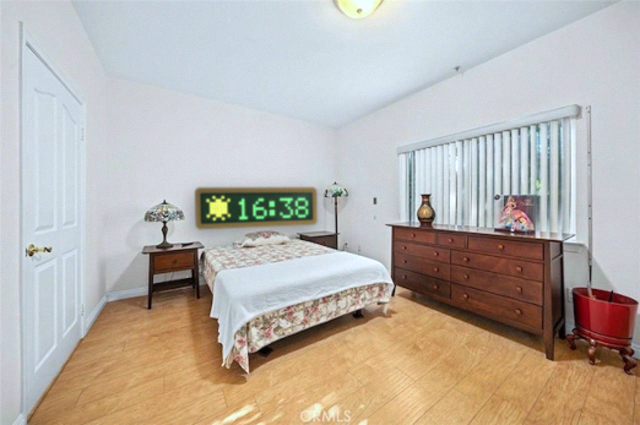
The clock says {"hour": 16, "minute": 38}
